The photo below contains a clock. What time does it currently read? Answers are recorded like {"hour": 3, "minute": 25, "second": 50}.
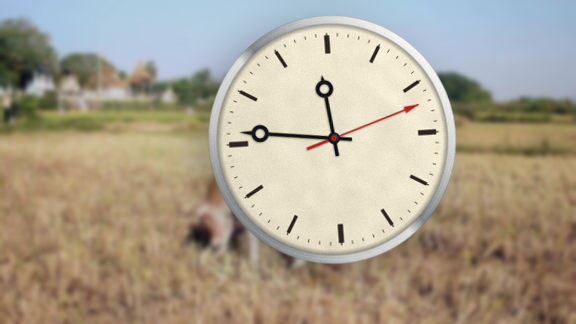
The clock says {"hour": 11, "minute": 46, "second": 12}
